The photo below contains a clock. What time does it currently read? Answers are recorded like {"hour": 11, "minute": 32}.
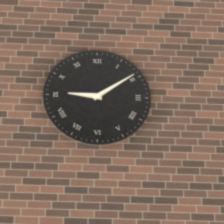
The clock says {"hour": 9, "minute": 9}
